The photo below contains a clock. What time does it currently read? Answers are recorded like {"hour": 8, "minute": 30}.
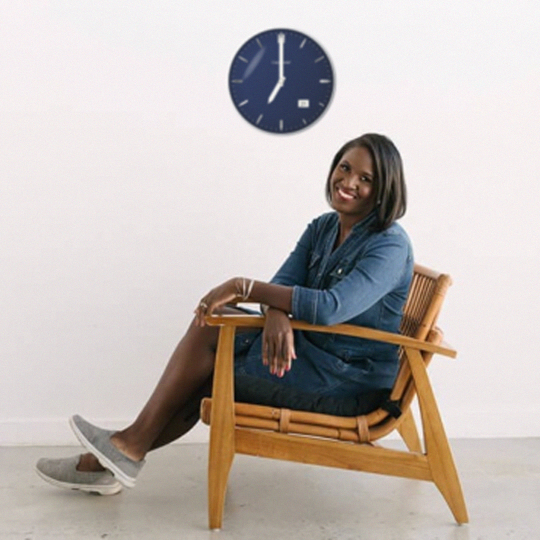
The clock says {"hour": 7, "minute": 0}
